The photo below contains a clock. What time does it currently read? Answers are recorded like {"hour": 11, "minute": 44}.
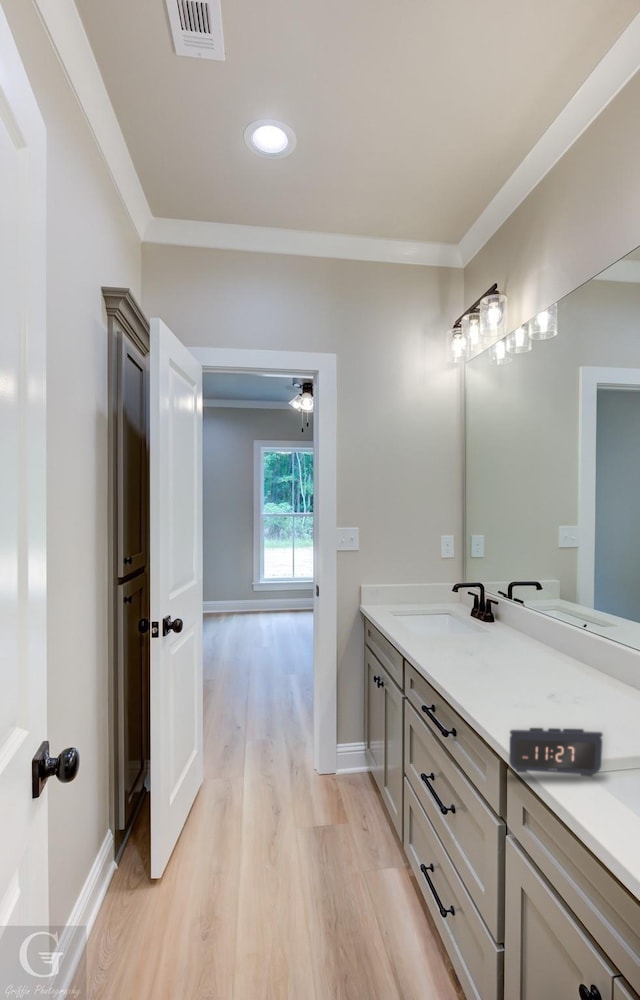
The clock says {"hour": 11, "minute": 27}
